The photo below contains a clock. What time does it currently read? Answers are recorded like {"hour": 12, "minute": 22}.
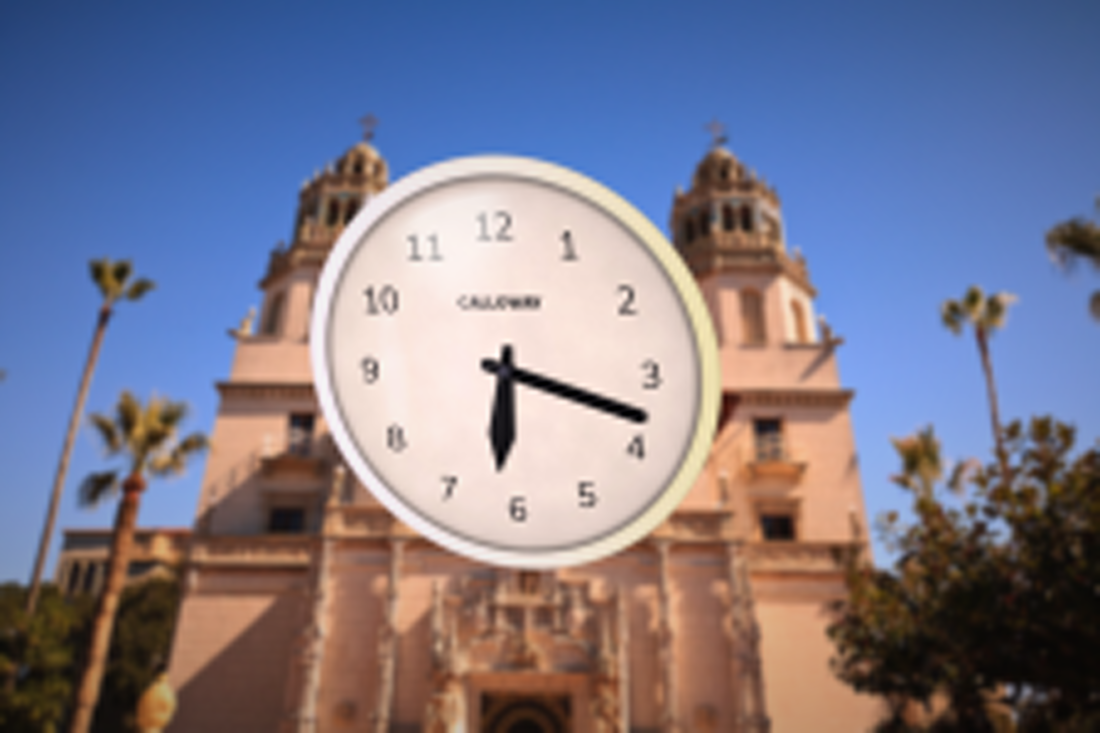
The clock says {"hour": 6, "minute": 18}
